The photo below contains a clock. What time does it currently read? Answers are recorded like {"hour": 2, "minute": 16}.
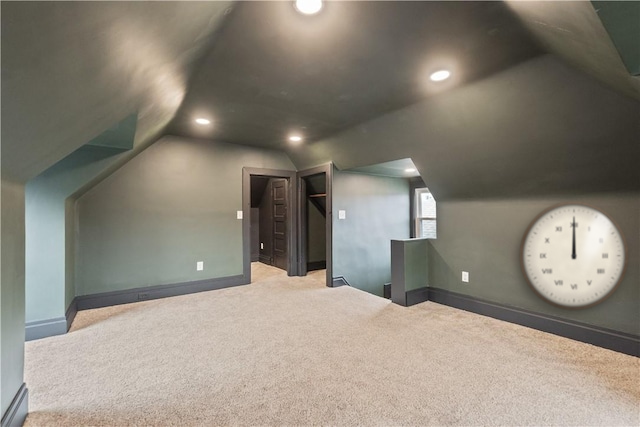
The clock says {"hour": 12, "minute": 0}
